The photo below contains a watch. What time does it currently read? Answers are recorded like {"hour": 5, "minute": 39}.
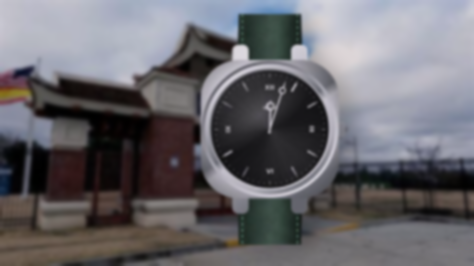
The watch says {"hour": 12, "minute": 3}
